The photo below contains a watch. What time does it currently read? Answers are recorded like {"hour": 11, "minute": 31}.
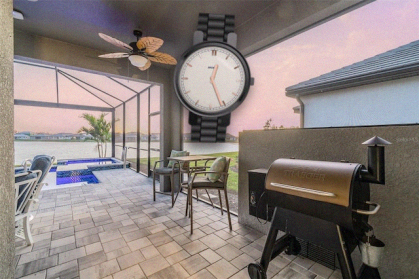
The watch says {"hour": 12, "minute": 26}
